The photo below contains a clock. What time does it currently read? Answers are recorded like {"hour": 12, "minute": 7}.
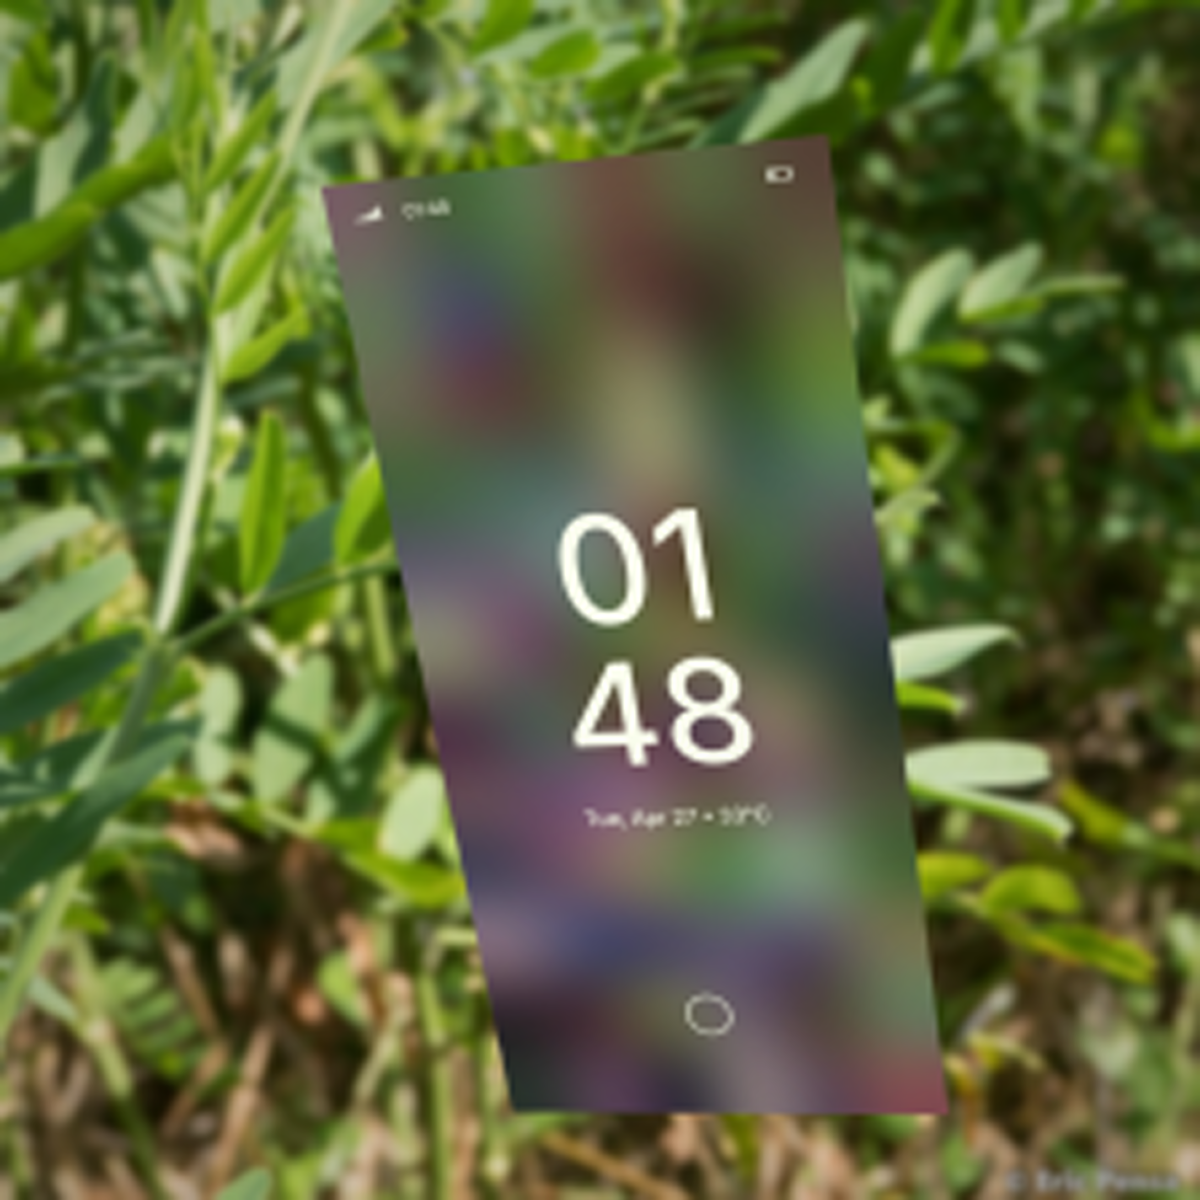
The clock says {"hour": 1, "minute": 48}
